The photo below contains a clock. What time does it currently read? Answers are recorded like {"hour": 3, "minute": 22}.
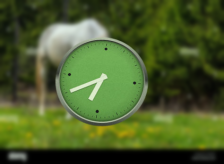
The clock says {"hour": 6, "minute": 40}
